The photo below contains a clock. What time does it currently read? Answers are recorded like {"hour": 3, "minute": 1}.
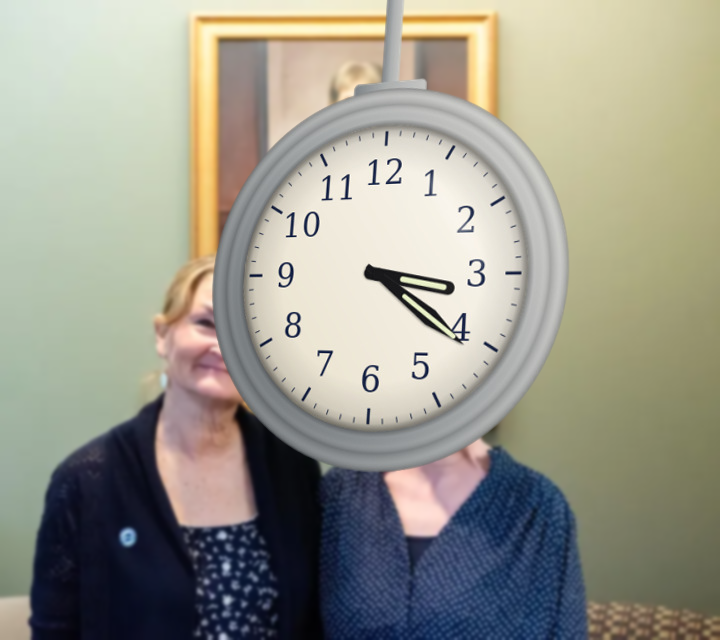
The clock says {"hour": 3, "minute": 21}
